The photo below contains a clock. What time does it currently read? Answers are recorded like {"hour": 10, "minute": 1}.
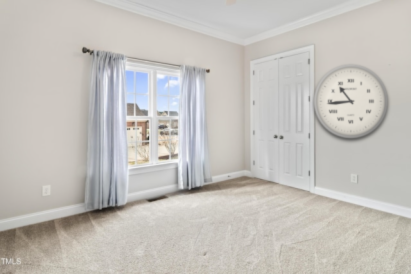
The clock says {"hour": 10, "minute": 44}
